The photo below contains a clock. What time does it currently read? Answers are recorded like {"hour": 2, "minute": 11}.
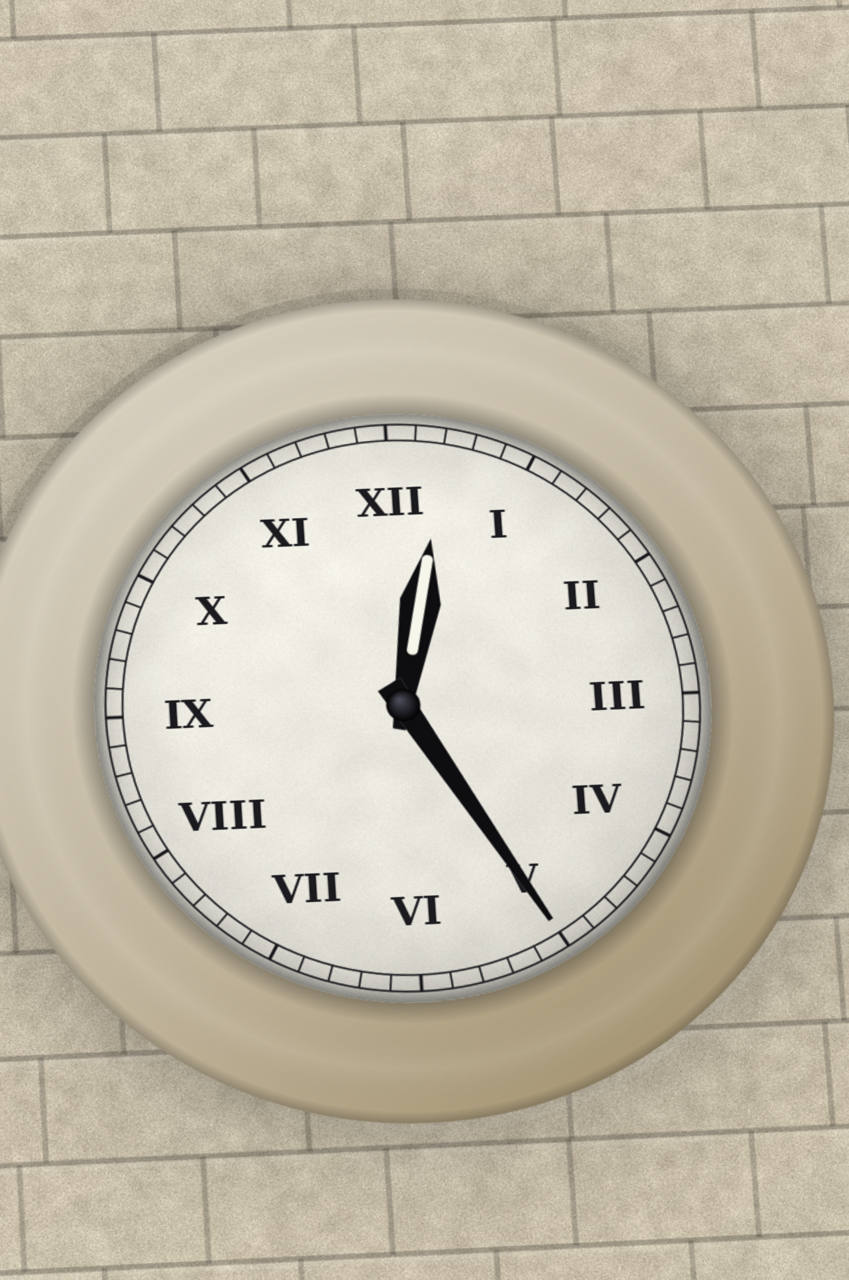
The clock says {"hour": 12, "minute": 25}
